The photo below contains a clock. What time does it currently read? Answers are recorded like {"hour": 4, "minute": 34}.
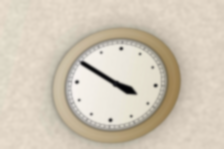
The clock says {"hour": 3, "minute": 50}
